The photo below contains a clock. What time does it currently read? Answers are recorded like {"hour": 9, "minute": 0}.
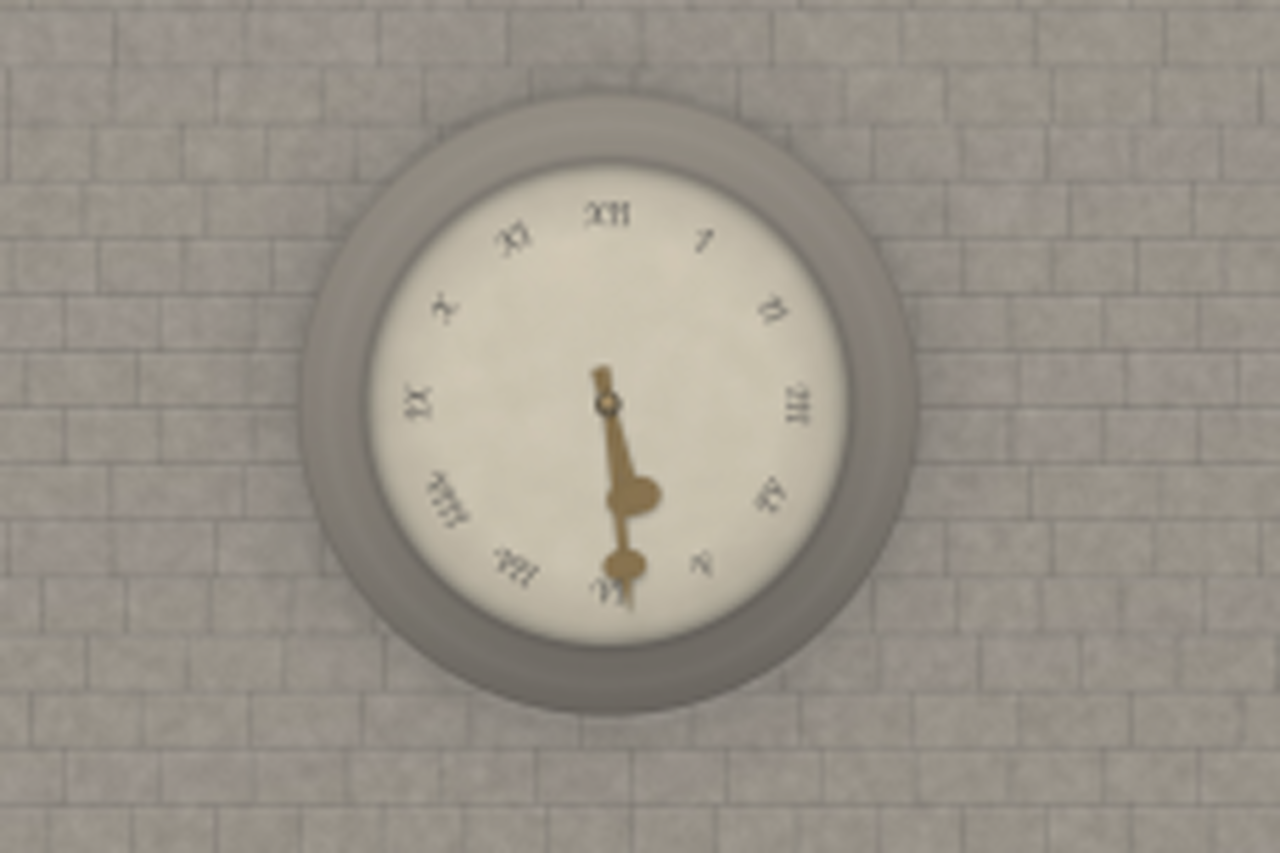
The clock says {"hour": 5, "minute": 29}
